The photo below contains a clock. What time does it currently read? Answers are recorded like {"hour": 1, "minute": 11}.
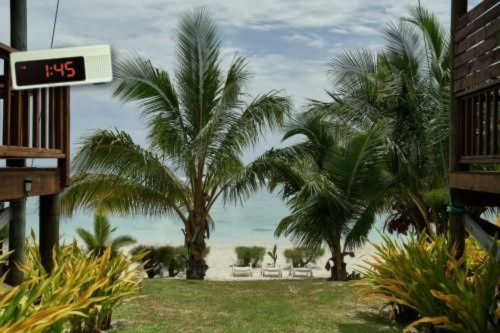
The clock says {"hour": 1, "minute": 45}
